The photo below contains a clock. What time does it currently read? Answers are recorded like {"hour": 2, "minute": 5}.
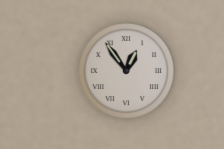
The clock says {"hour": 12, "minute": 54}
